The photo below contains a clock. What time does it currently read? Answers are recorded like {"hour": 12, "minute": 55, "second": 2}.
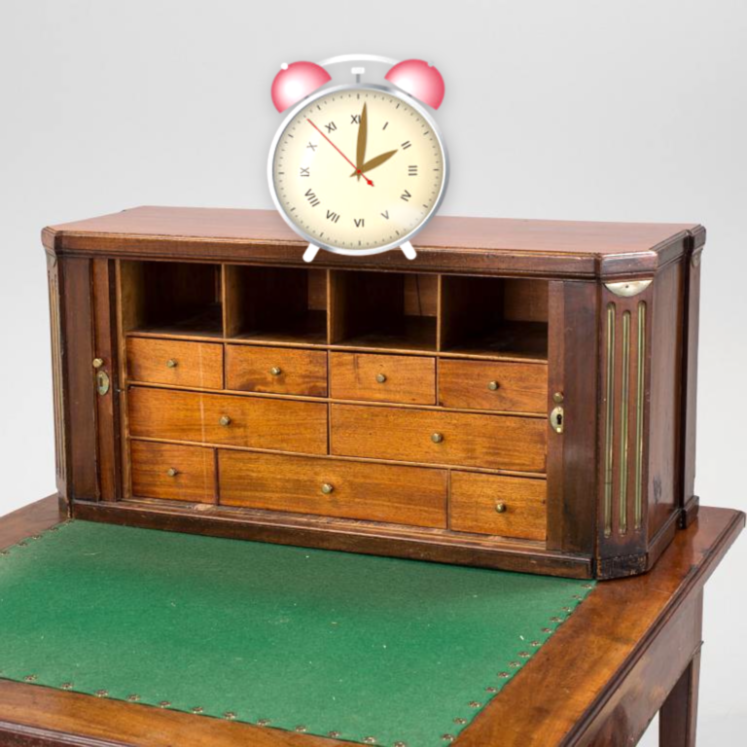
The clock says {"hour": 2, "minute": 0, "second": 53}
